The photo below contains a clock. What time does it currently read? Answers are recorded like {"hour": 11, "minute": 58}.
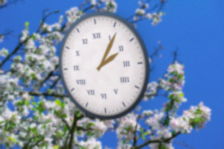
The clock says {"hour": 2, "minute": 6}
